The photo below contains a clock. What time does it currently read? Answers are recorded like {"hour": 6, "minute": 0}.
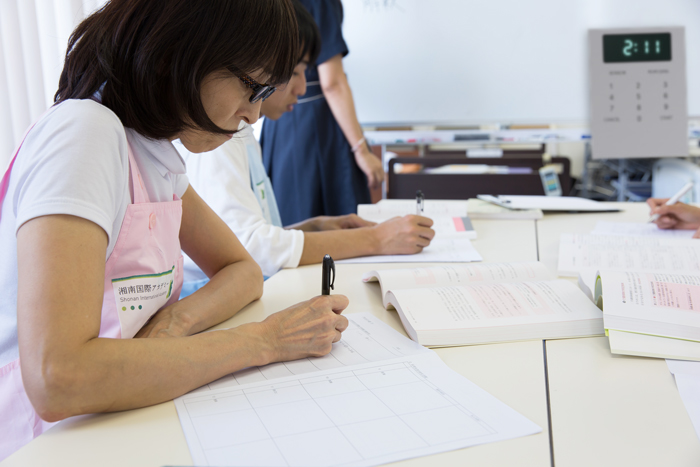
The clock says {"hour": 2, "minute": 11}
